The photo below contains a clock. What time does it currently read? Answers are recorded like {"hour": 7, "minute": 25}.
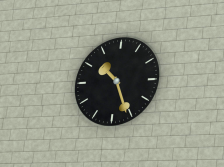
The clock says {"hour": 10, "minute": 26}
